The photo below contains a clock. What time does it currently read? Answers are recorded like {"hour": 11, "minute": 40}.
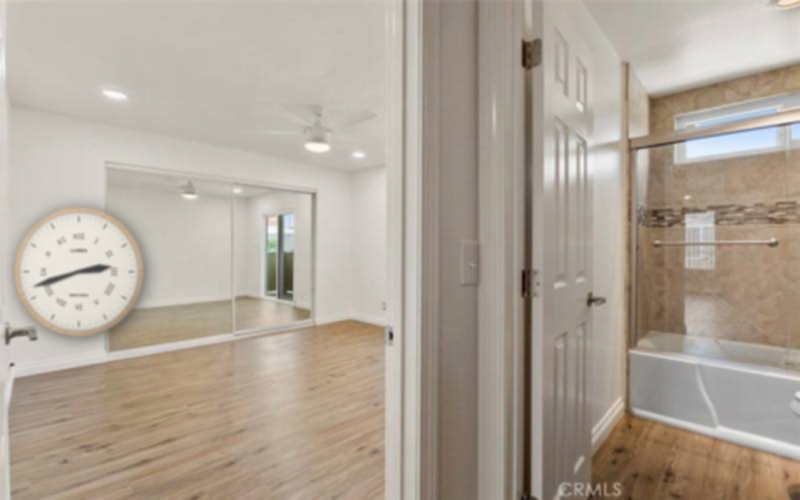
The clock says {"hour": 2, "minute": 42}
